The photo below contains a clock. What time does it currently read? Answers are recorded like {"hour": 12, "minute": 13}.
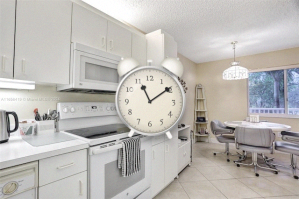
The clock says {"hour": 11, "minute": 9}
